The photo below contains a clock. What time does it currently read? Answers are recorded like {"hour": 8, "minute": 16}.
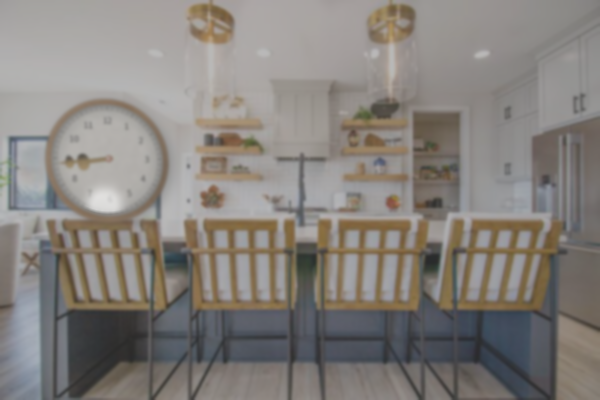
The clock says {"hour": 8, "minute": 44}
